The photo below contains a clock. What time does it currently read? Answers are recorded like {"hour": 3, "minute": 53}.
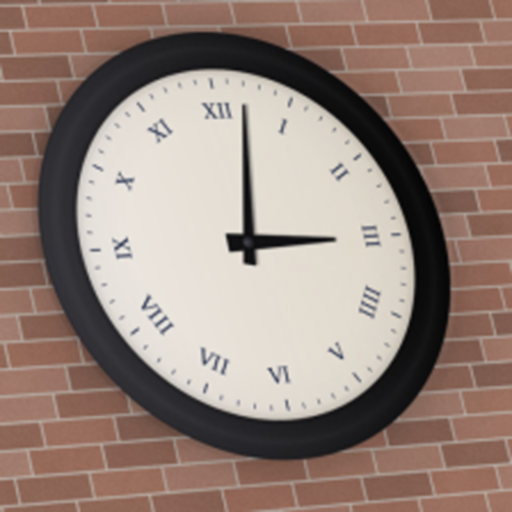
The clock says {"hour": 3, "minute": 2}
